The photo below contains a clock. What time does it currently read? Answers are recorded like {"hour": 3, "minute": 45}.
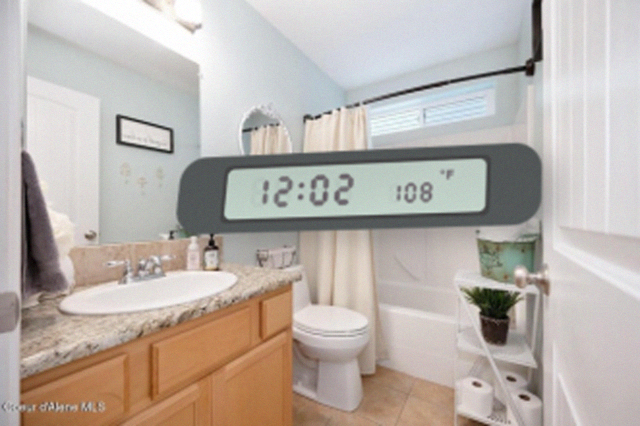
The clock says {"hour": 12, "minute": 2}
